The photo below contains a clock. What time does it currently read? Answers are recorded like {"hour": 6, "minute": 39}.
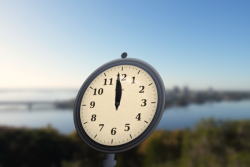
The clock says {"hour": 11, "minute": 59}
